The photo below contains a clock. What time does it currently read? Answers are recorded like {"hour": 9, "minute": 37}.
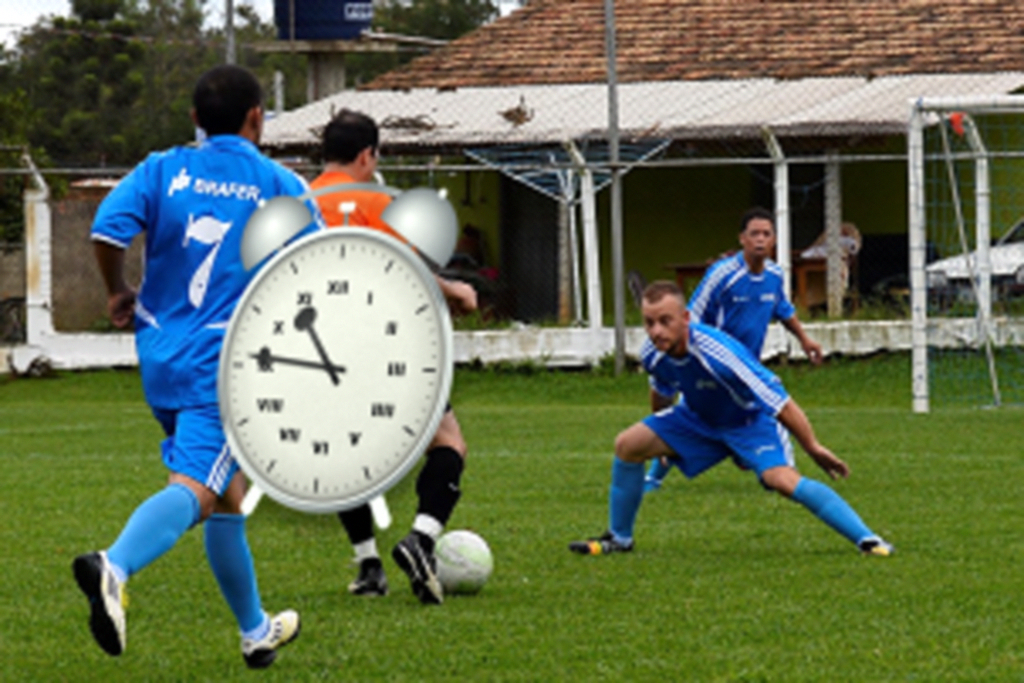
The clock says {"hour": 10, "minute": 46}
